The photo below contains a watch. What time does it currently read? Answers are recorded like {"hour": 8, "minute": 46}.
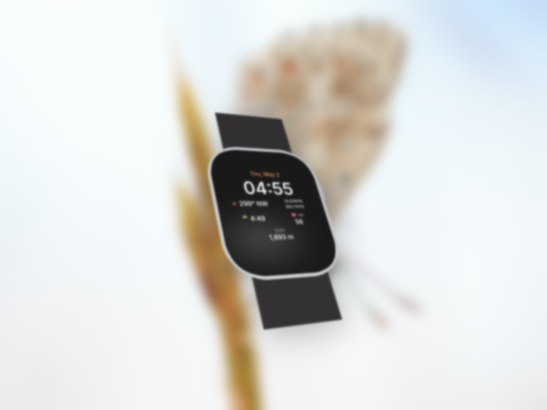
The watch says {"hour": 4, "minute": 55}
